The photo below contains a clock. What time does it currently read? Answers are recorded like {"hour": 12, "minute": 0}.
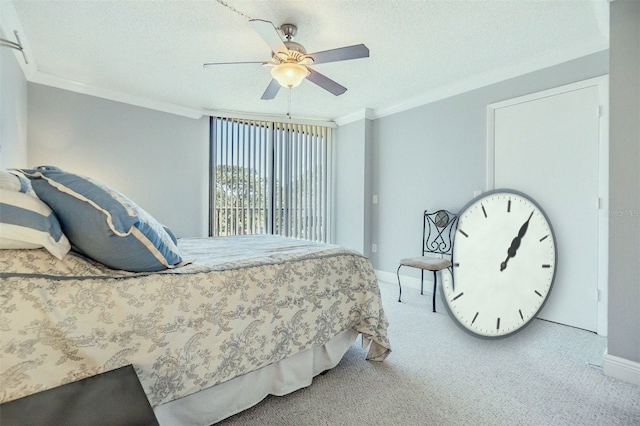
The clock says {"hour": 1, "minute": 5}
